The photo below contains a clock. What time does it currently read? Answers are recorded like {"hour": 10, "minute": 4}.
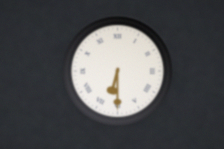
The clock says {"hour": 6, "minute": 30}
